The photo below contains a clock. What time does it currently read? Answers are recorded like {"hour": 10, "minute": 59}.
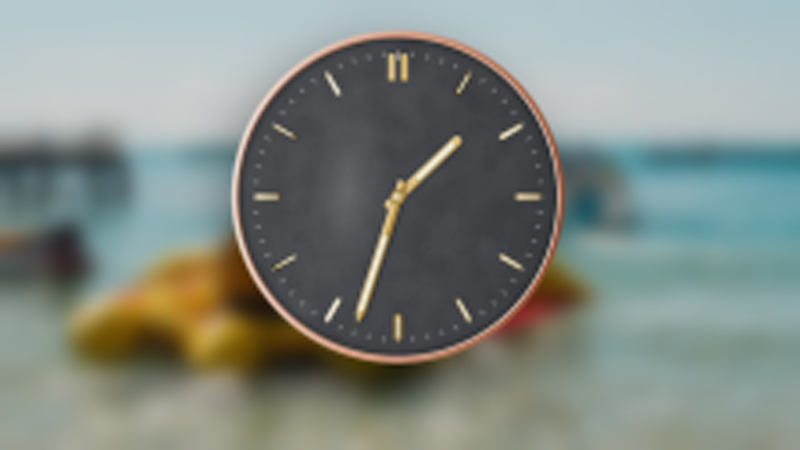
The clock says {"hour": 1, "minute": 33}
